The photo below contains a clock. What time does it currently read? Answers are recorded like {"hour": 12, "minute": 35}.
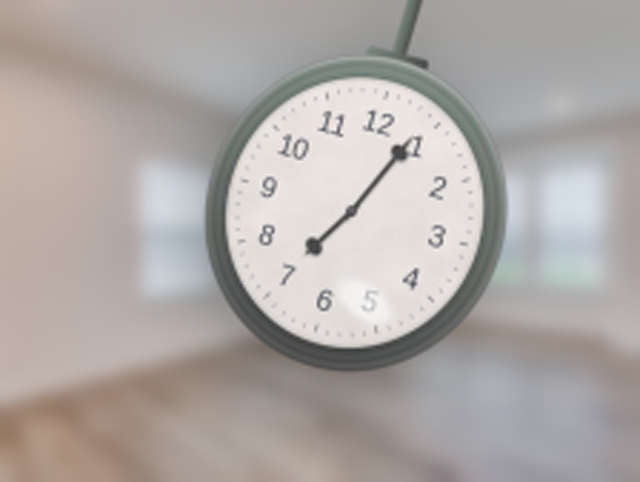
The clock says {"hour": 7, "minute": 4}
